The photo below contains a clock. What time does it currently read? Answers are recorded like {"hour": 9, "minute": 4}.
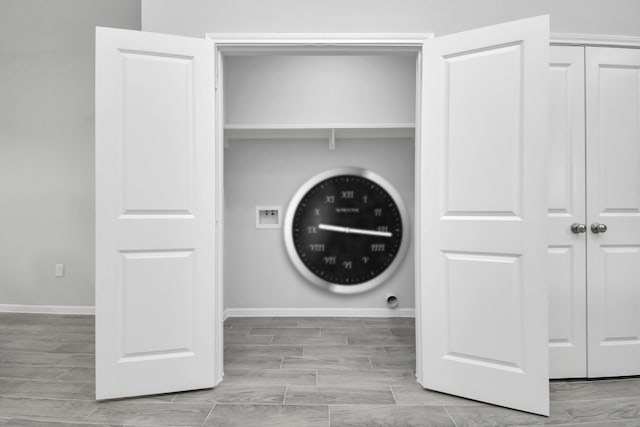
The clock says {"hour": 9, "minute": 16}
